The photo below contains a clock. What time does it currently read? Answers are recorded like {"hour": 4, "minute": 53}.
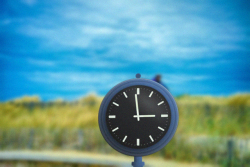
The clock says {"hour": 2, "minute": 59}
